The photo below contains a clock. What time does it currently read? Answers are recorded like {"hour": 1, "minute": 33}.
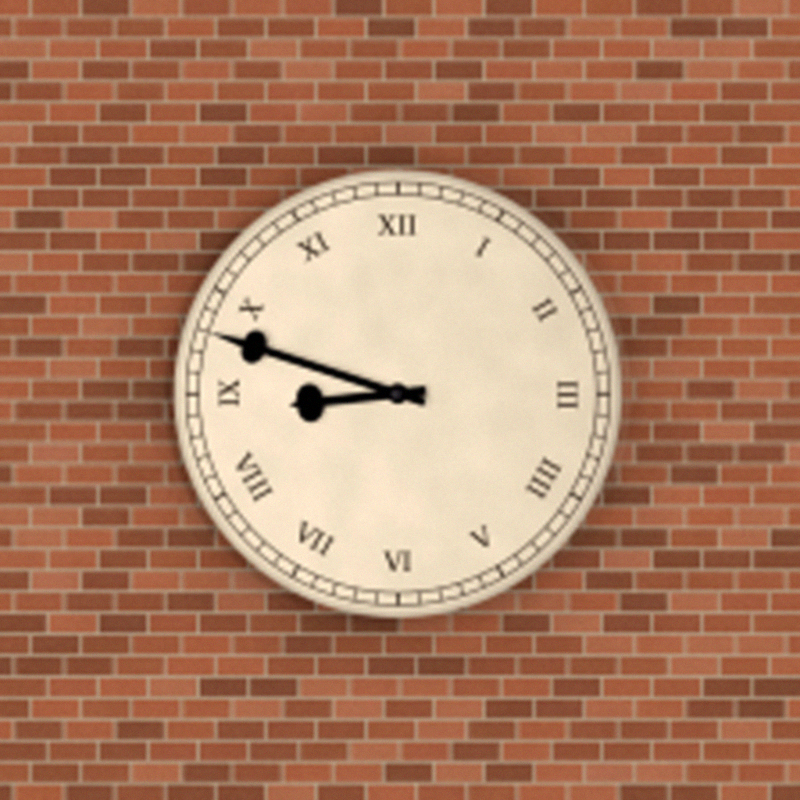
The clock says {"hour": 8, "minute": 48}
